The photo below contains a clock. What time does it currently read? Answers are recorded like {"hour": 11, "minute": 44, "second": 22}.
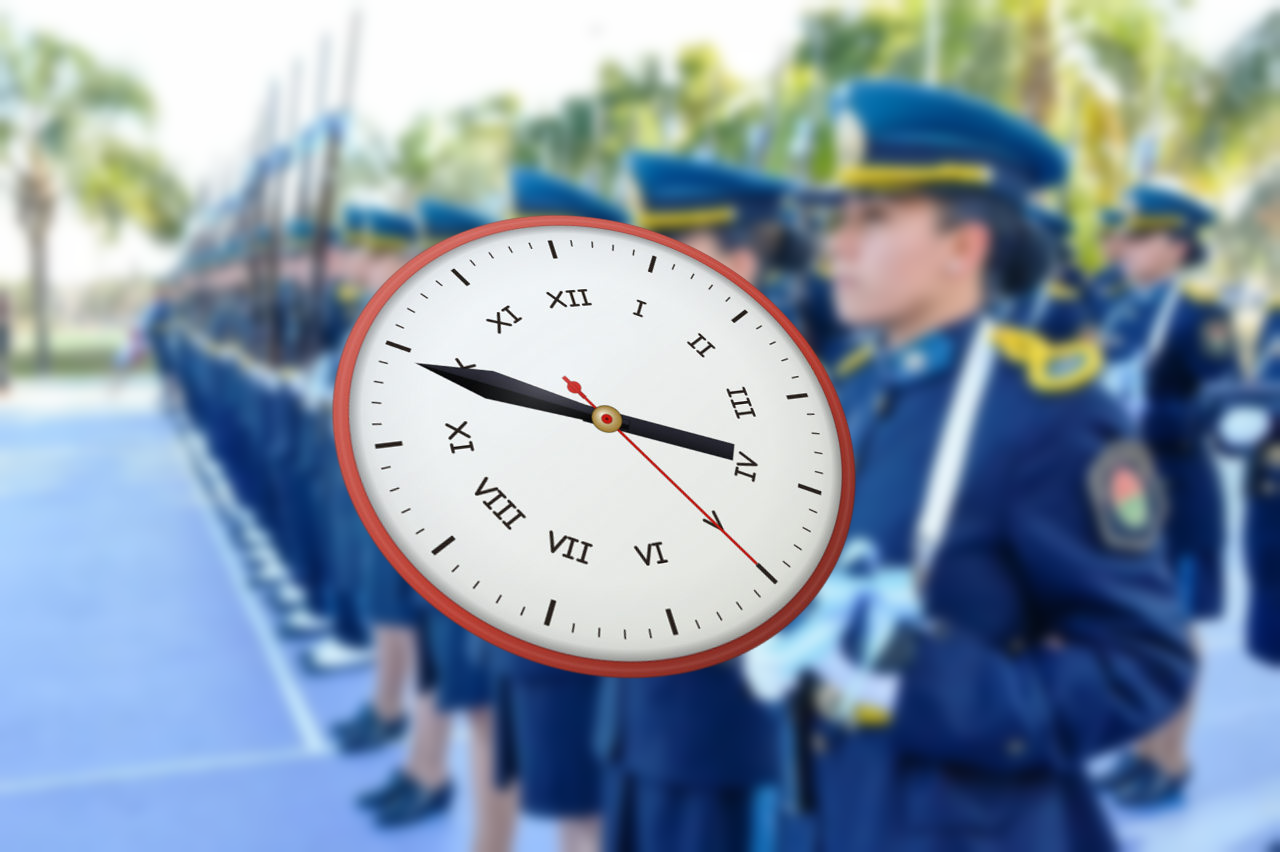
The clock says {"hour": 3, "minute": 49, "second": 25}
